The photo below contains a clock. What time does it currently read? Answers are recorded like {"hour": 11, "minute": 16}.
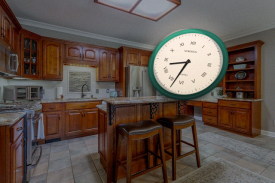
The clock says {"hour": 8, "minute": 33}
